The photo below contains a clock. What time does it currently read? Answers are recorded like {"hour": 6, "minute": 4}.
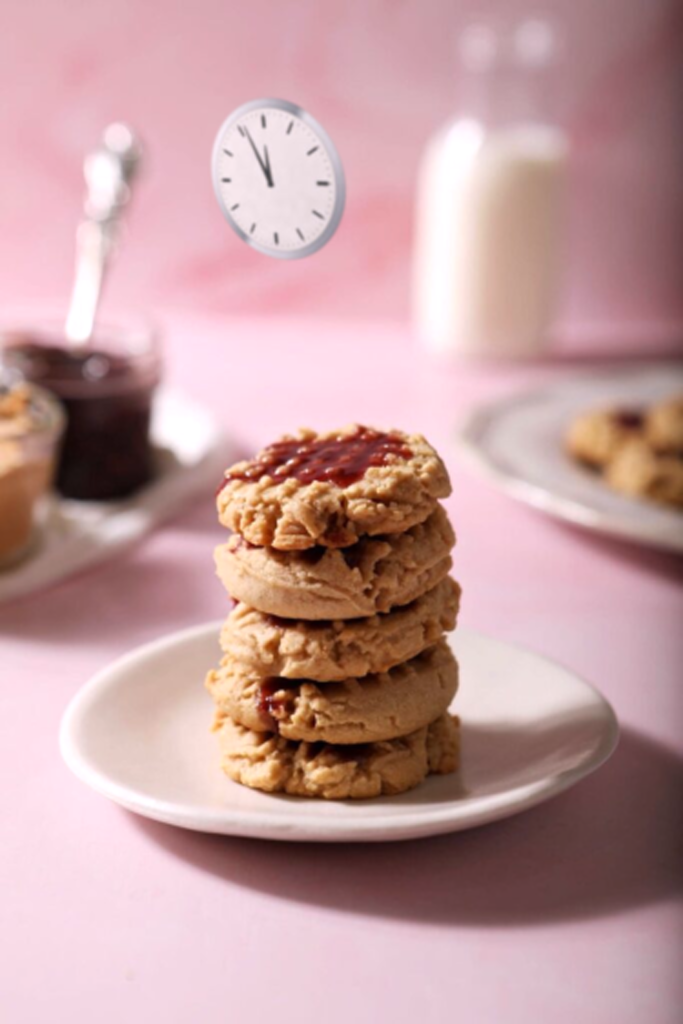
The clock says {"hour": 11, "minute": 56}
